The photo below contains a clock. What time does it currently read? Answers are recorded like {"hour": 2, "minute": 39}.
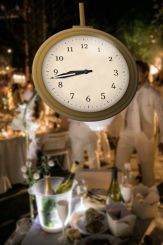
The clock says {"hour": 8, "minute": 43}
